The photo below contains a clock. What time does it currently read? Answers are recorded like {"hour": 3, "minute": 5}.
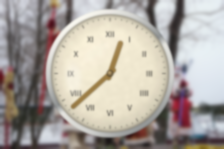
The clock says {"hour": 12, "minute": 38}
